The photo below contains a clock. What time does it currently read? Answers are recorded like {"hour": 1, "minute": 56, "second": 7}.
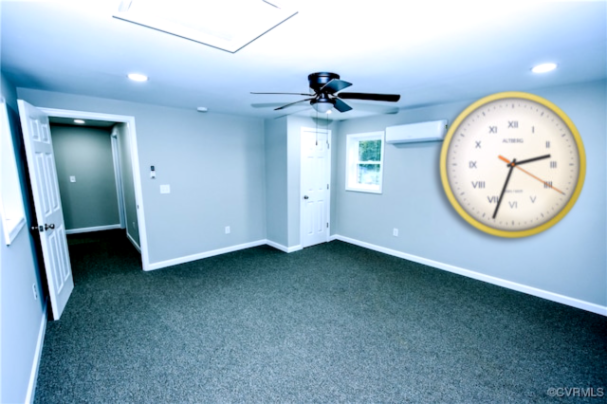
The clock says {"hour": 2, "minute": 33, "second": 20}
